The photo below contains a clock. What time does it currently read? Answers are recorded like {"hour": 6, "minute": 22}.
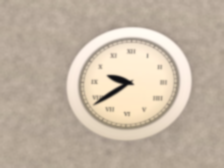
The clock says {"hour": 9, "minute": 39}
